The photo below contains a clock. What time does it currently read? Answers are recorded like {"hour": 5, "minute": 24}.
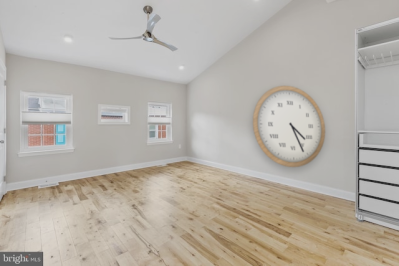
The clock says {"hour": 4, "minute": 26}
